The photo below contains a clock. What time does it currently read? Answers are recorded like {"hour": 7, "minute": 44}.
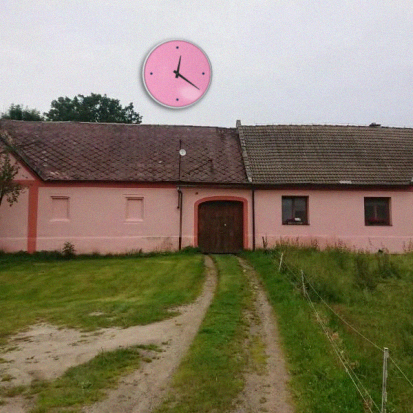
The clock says {"hour": 12, "minute": 21}
